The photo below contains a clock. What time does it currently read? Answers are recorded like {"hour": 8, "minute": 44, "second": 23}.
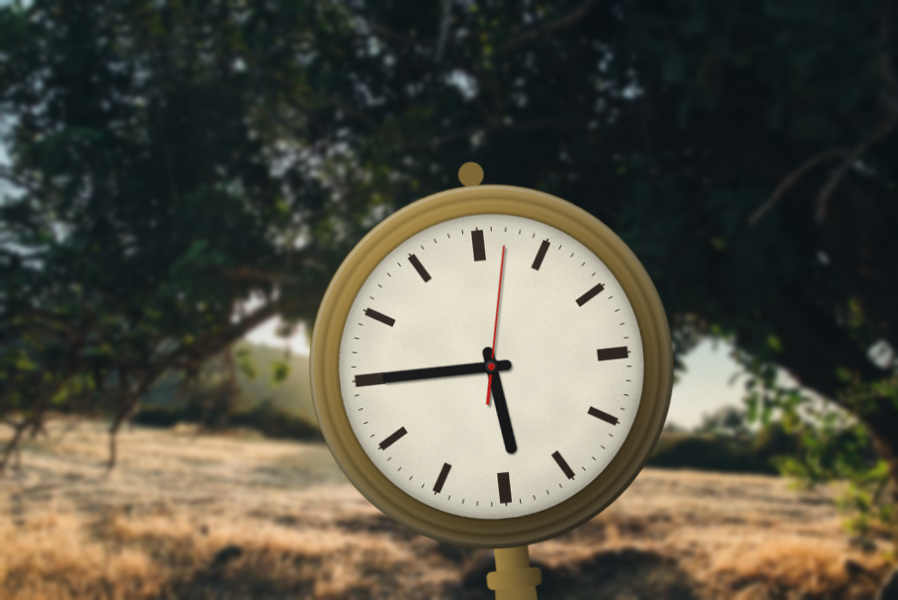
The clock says {"hour": 5, "minute": 45, "second": 2}
